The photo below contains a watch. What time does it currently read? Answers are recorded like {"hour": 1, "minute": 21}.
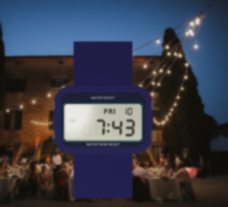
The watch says {"hour": 7, "minute": 43}
